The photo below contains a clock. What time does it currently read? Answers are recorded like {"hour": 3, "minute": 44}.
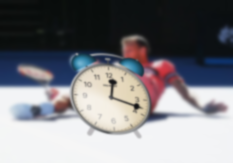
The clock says {"hour": 12, "minute": 18}
